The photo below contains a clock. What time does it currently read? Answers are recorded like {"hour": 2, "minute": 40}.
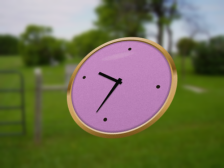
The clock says {"hour": 9, "minute": 33}
